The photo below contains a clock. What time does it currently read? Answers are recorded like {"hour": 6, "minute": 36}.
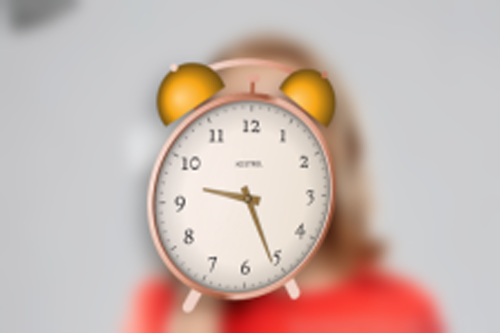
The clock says {"hour": 9, "minute": 26}
